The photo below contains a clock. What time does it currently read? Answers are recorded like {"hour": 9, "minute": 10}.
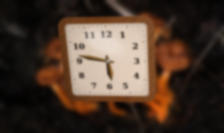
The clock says {"hour": 5, "minute": 47}
